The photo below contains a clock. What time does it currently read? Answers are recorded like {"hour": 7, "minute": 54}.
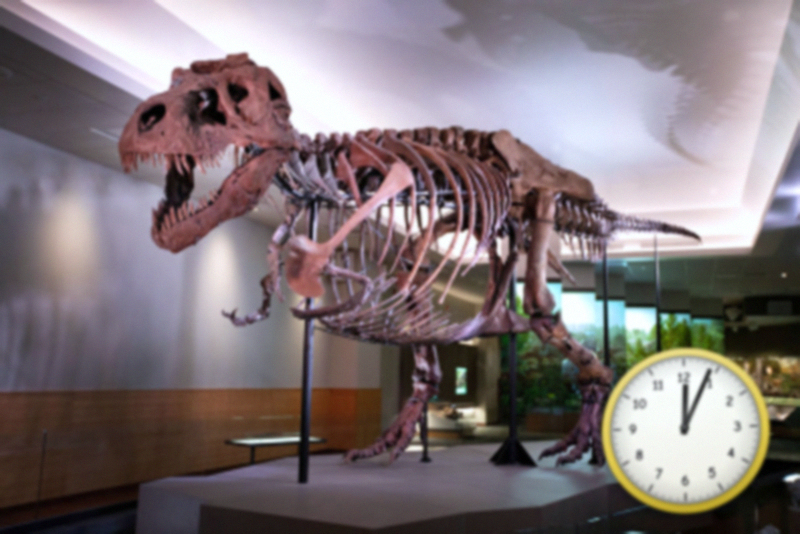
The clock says {"hour": 12, "minute": 4}
